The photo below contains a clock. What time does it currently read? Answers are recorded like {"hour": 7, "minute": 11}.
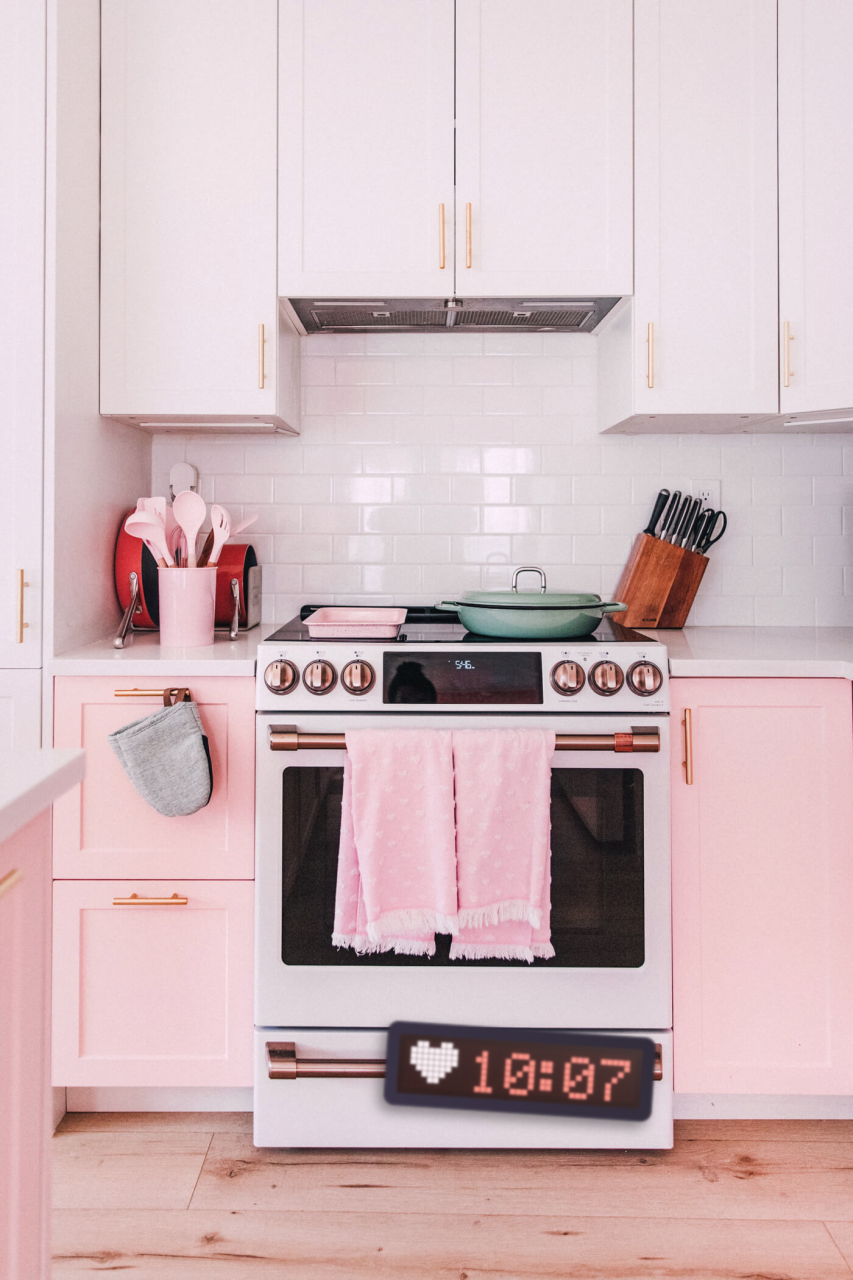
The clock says {"hour": 10, "minute": 7}
